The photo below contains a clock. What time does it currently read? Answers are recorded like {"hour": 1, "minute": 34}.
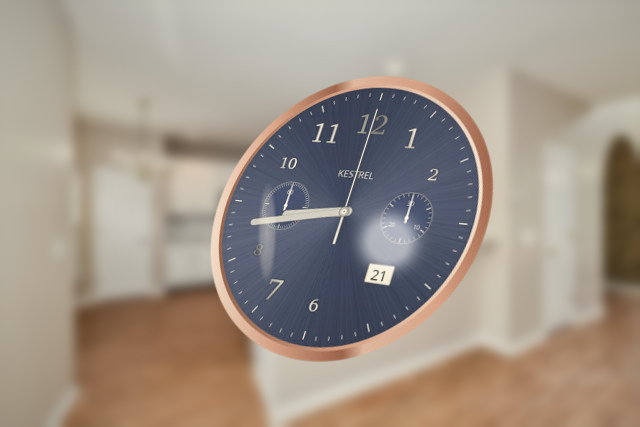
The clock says {"hour": 8, "minute": 43}
